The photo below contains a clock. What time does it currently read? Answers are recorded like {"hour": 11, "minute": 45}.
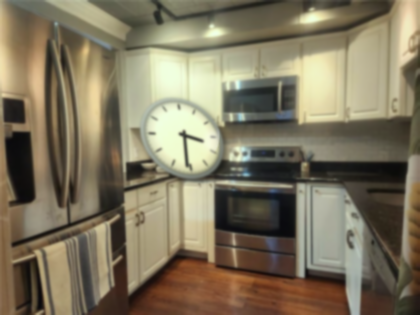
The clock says {"hour": 3, "minute": 31}
